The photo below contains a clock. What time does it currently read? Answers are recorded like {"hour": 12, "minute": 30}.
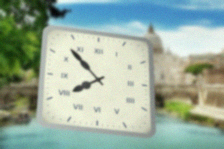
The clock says {"hour": 7, "minute": 53}
